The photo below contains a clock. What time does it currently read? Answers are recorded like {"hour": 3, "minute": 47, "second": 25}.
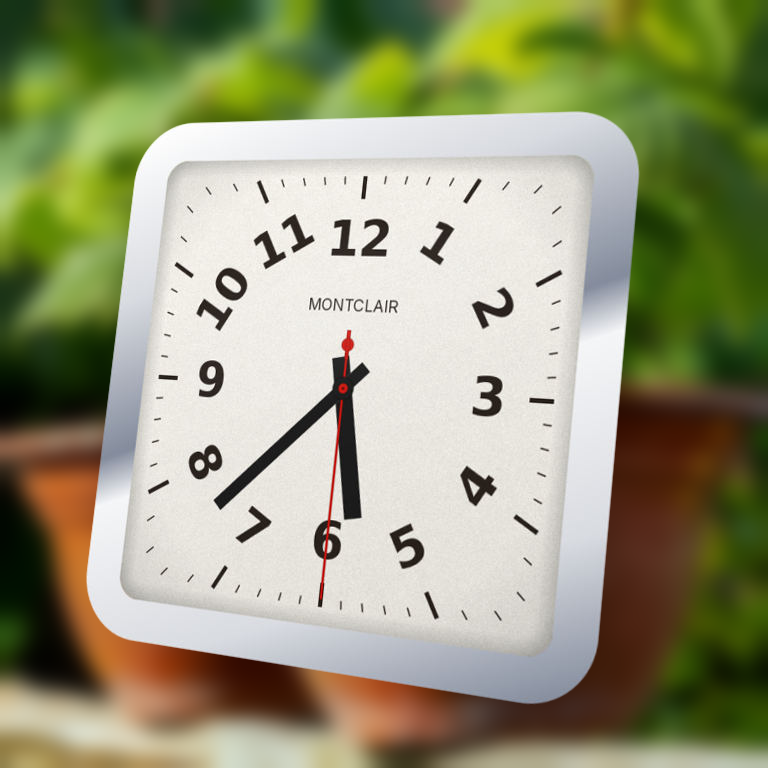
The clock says {"hour": 5, "minute": 37, "second": 30}
